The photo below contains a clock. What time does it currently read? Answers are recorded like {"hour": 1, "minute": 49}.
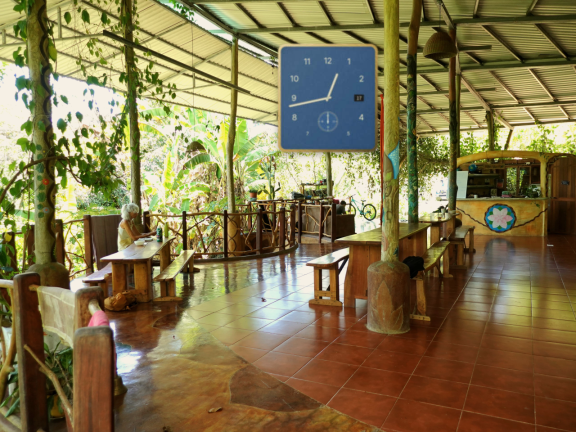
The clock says {"hour": 12, "minute": 43}
